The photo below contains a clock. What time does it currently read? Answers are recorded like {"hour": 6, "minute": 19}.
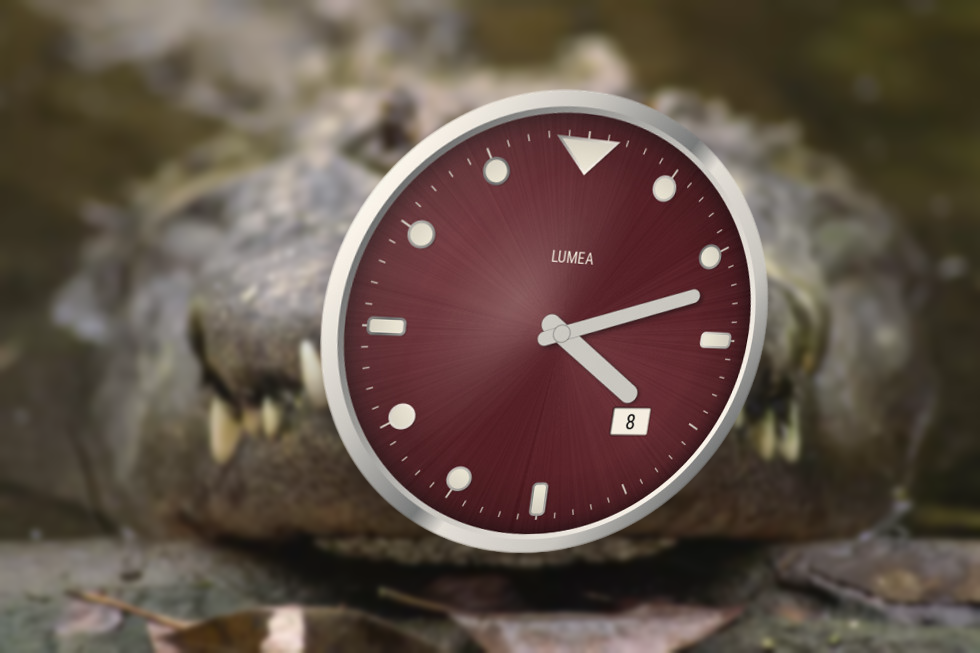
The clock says {"hour": 4, "minute": 12}
